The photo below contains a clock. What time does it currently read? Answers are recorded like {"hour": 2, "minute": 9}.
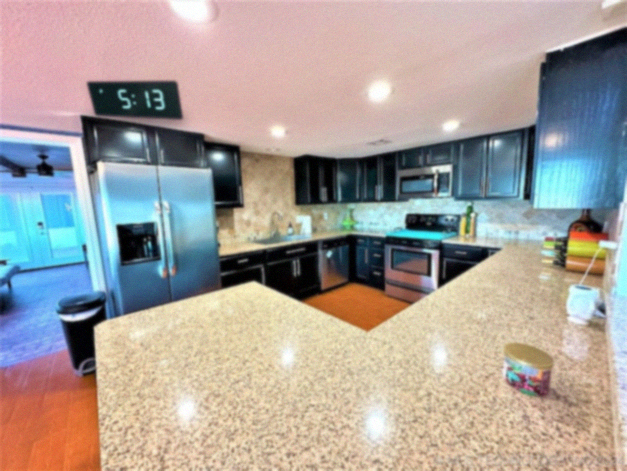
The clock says {"hour": 5, "minute": 13}
